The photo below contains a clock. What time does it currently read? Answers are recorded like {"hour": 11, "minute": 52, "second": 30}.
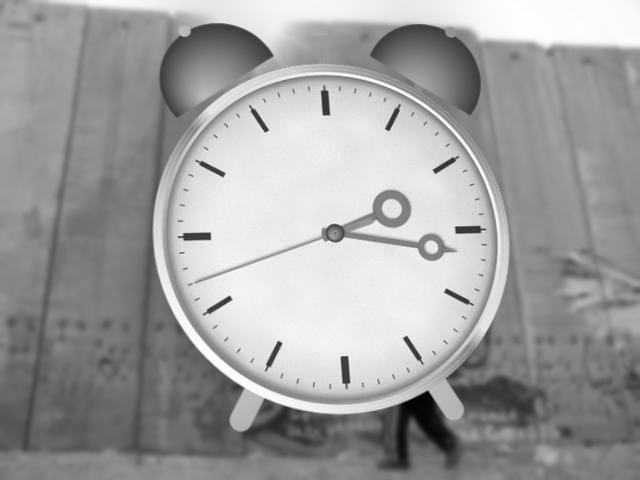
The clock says {"hour": 2, "minute": 16, "second": 42}
